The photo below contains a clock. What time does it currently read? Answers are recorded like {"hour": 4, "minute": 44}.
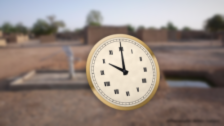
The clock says {"hour": 10, "minute": 0}
